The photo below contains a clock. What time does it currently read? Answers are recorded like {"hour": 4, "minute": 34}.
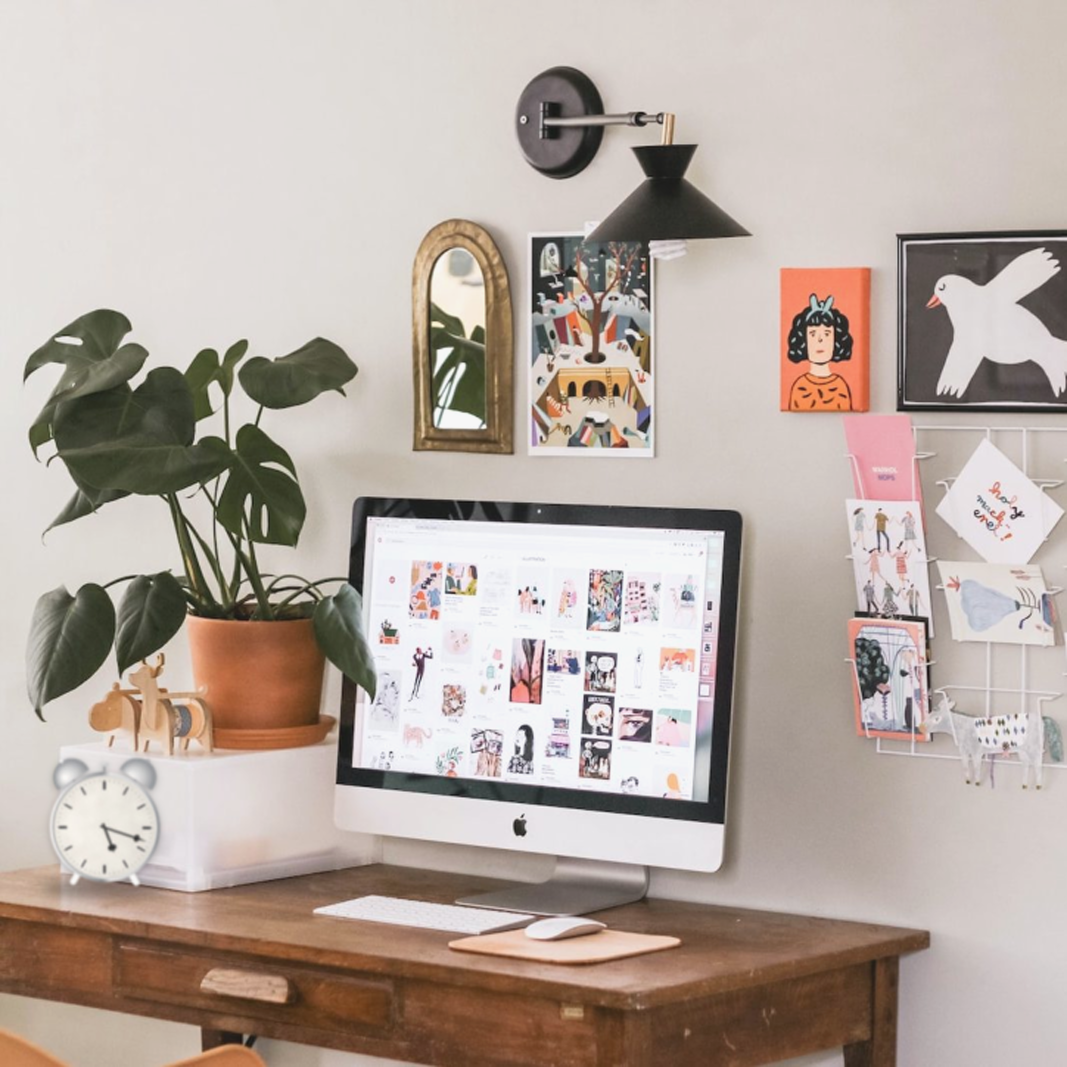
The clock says {"hour": 5, "minute": 18}
